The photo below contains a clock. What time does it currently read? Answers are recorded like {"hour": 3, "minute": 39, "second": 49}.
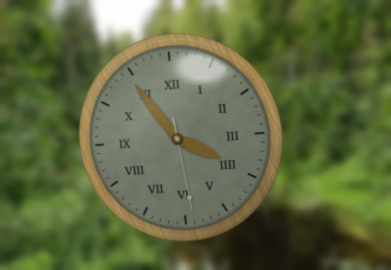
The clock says {"hour": 3, "minute": 54, "second": 29}
